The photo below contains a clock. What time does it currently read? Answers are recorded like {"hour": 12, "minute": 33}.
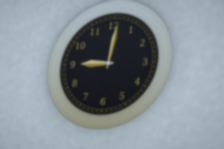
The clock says {"hour": 9, "minute": 1}
